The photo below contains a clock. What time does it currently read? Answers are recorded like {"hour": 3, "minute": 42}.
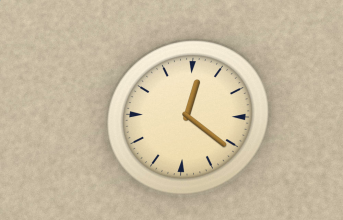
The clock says {"hour": 12, "minute": 21}
